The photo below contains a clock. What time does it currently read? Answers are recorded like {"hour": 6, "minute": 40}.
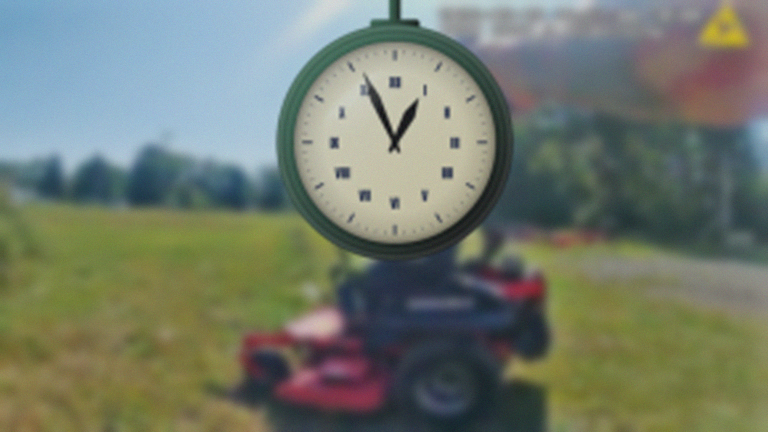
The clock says {"hour": 12, "minute": 56}
